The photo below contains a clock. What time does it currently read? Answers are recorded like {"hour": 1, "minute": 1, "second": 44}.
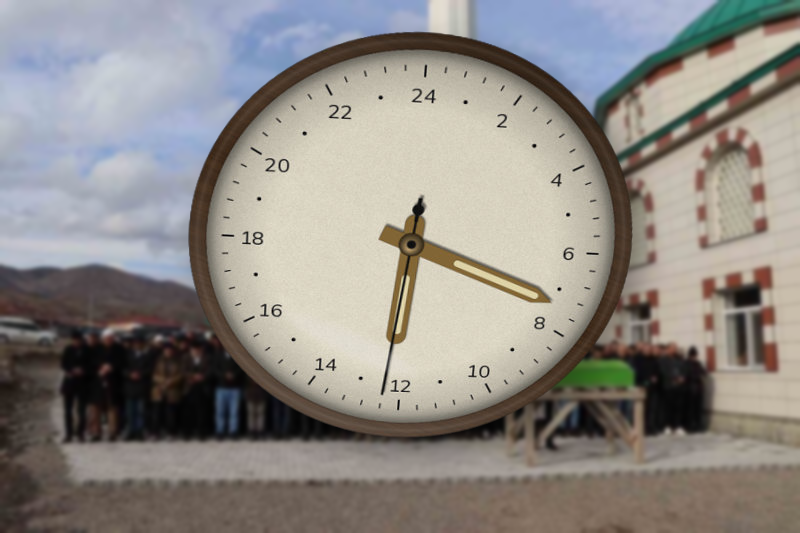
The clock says {"hour": 12, "minute": 18, "second": 31}
